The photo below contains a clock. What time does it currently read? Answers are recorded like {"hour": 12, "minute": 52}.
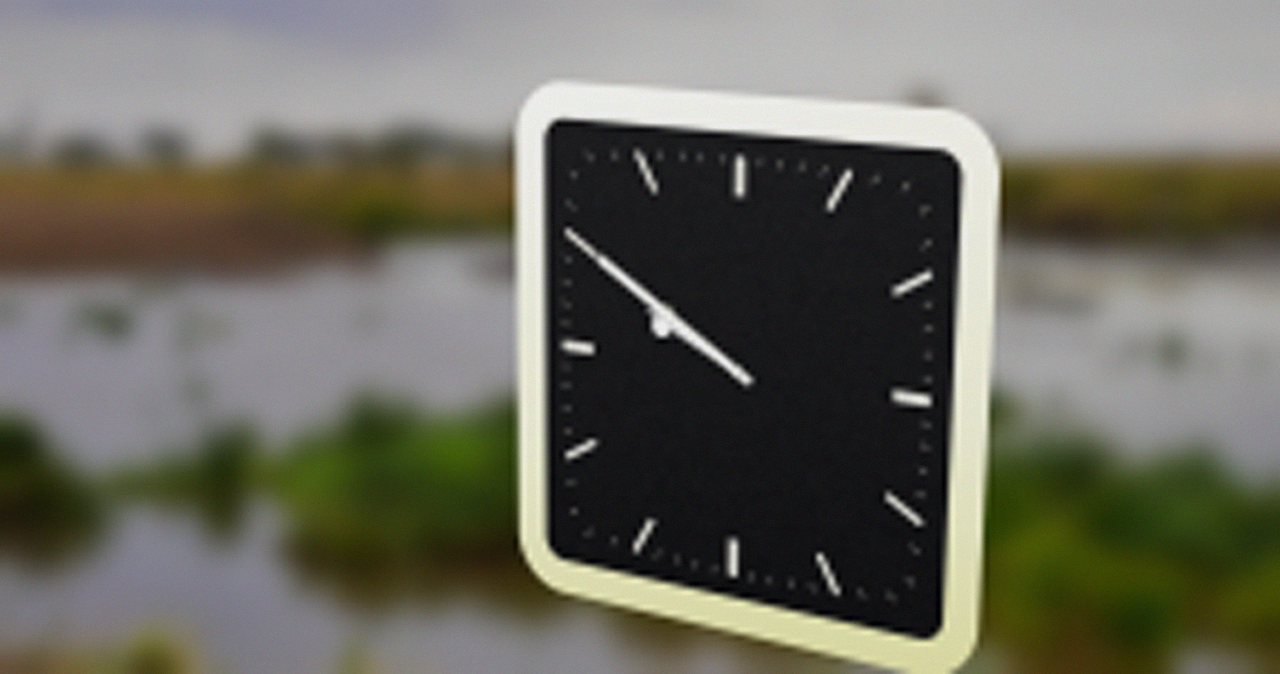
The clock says {"hour": 9, "minute": 50}
